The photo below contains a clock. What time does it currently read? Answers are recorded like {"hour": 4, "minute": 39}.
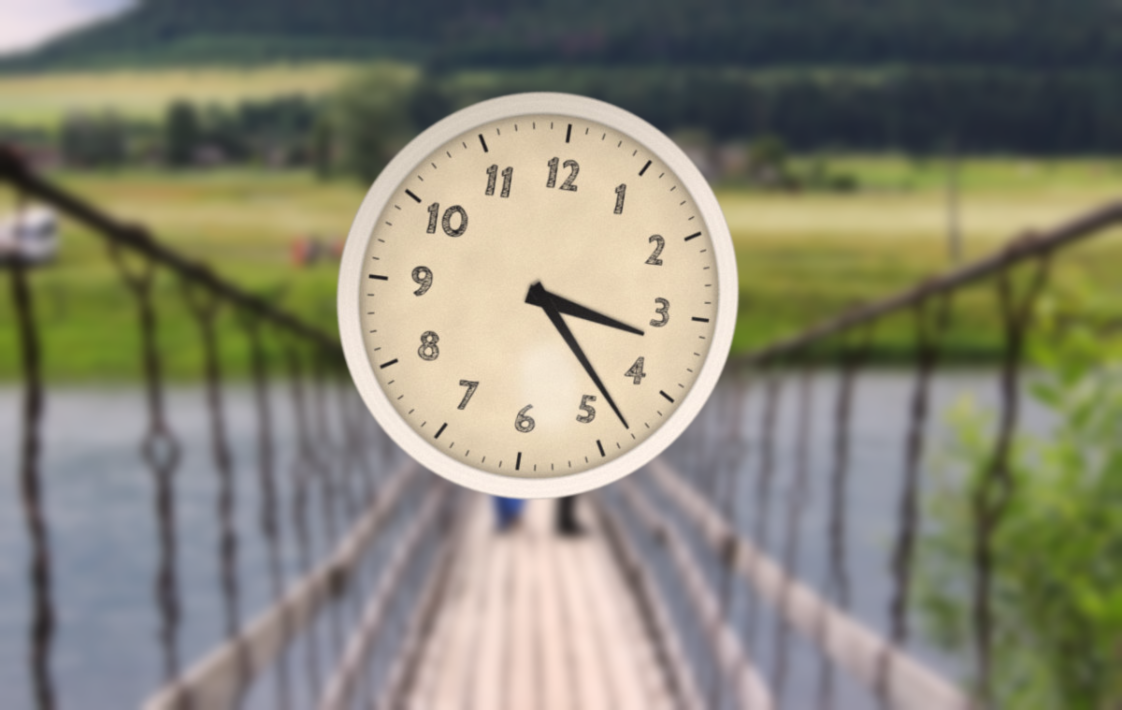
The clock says {"hour": 3, "minute": 23}
